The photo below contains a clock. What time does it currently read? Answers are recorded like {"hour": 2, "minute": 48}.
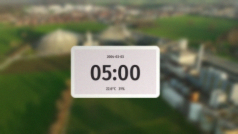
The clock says {"hour": 5, "minute": 0}
